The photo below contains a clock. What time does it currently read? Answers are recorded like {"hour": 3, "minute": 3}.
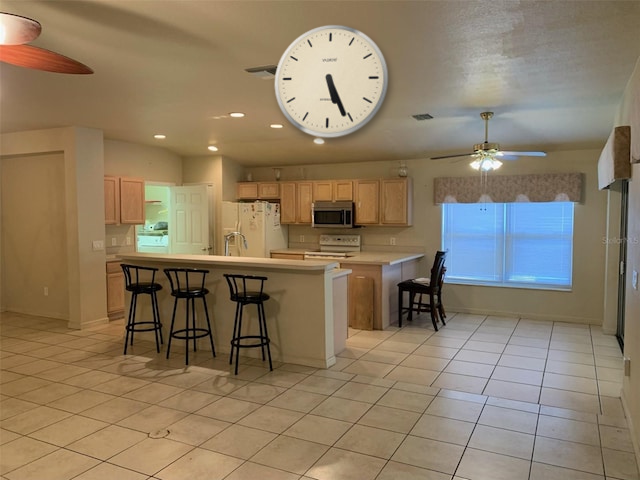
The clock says {"hour": 5, "minute": 26}
